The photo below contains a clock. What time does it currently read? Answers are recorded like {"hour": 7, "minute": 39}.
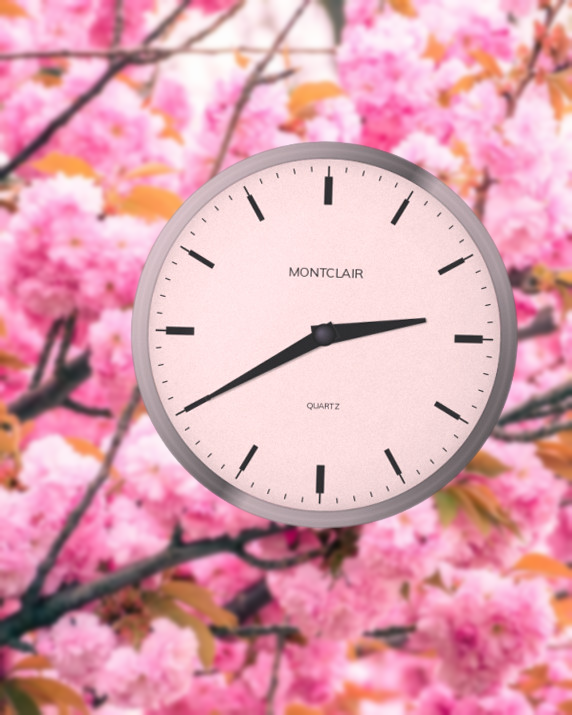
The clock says {"hour": 2, "minute": 40}
